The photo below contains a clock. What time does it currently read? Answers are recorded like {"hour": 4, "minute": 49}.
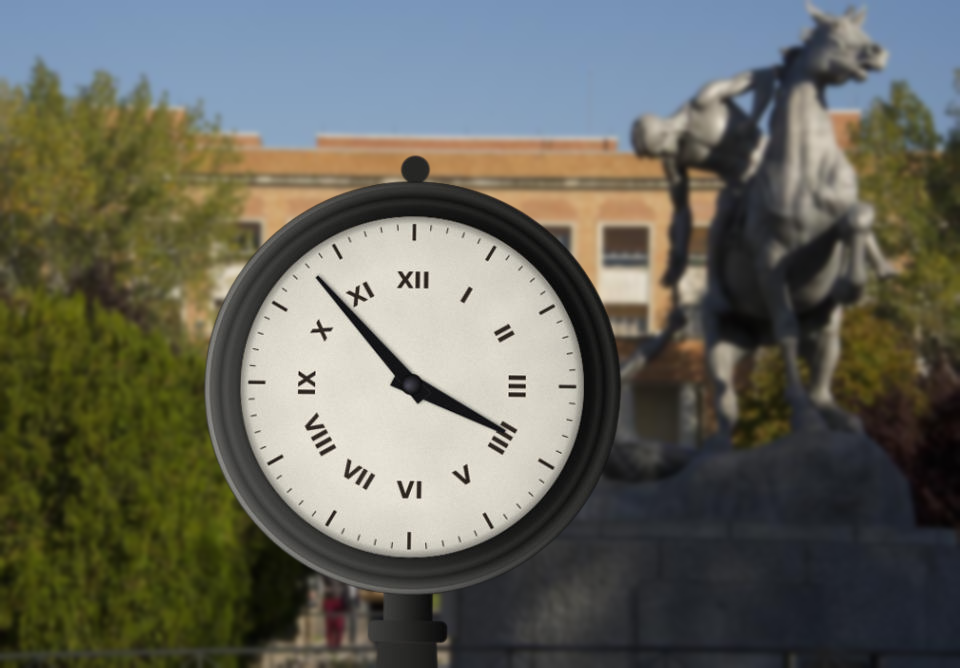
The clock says {"hour": 3, "minute": 53}
